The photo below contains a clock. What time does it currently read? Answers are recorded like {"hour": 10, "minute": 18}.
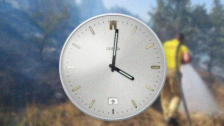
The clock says {"hour": 4, "minute": 1}
